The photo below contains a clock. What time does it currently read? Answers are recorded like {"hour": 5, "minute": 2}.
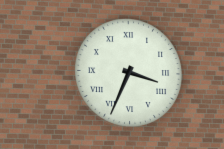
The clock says {"hour": 3, "minute": 34}
